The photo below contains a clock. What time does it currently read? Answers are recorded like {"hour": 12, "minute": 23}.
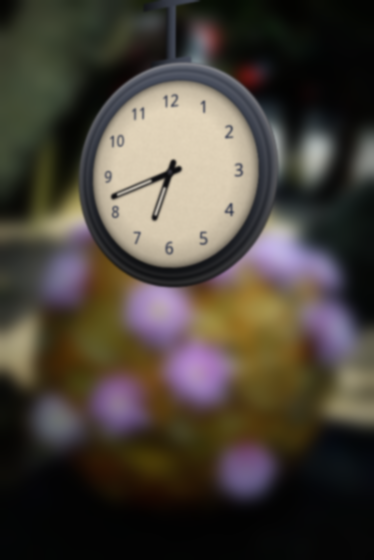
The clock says {"hour": 6, "minute": 42}
